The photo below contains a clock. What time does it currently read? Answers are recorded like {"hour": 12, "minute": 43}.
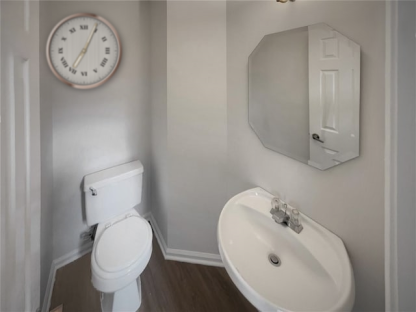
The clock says {"hour": 7, "minute": 4}
